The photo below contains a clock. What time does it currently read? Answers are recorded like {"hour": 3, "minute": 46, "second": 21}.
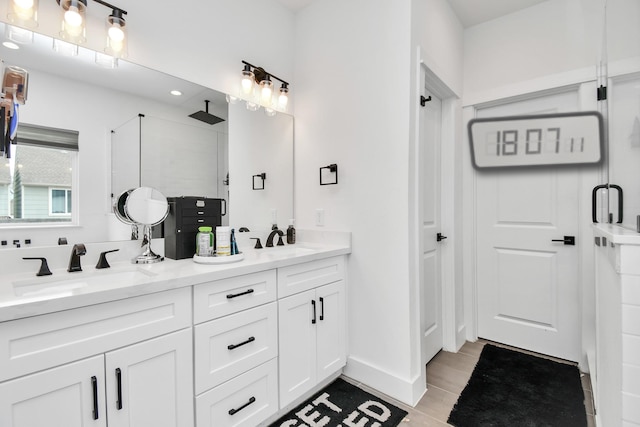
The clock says {"hour": 18, "minute": 7, "second": 11}
